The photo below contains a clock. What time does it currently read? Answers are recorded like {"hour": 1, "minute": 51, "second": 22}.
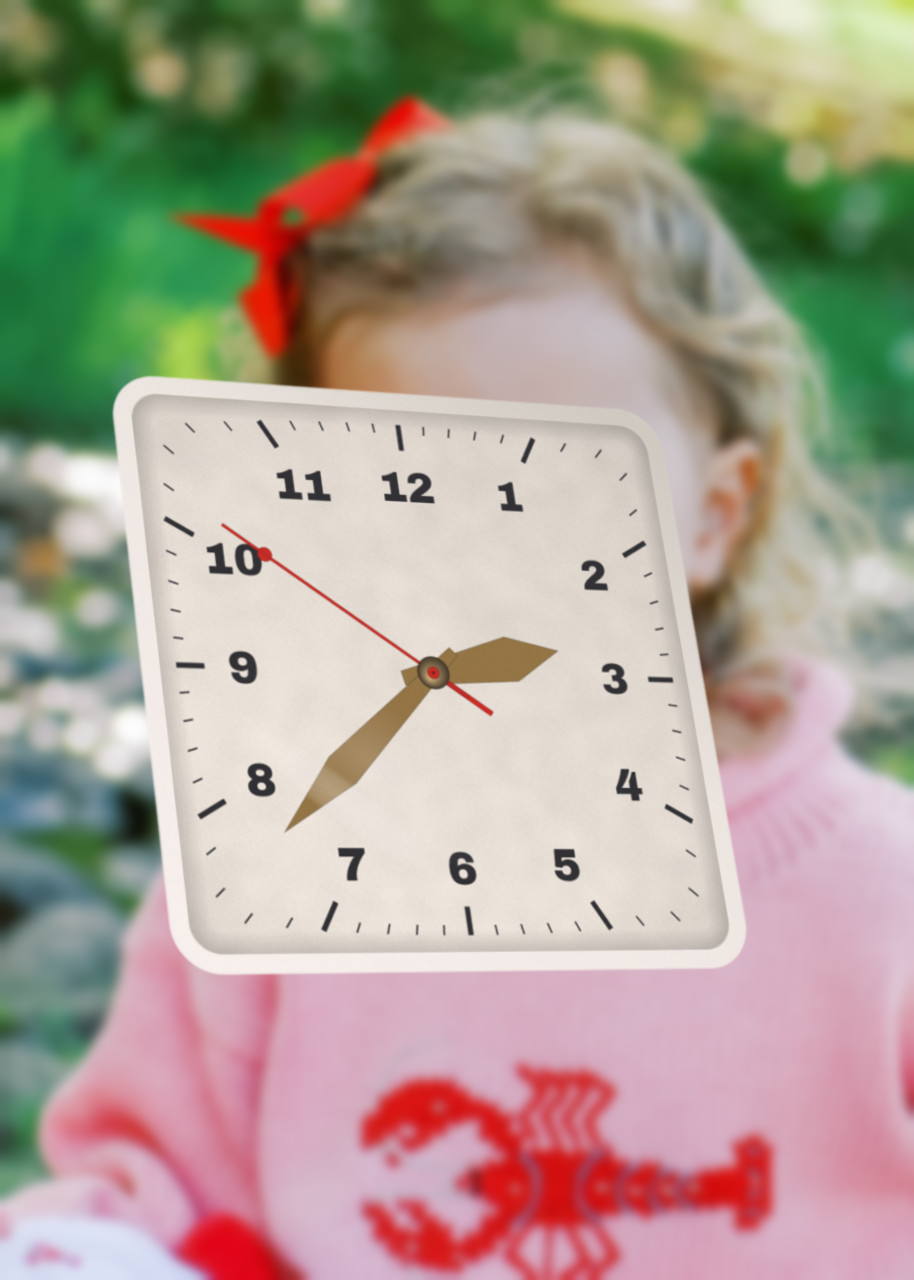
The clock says {"hour": 2, "minute": 37, "second": 51}
